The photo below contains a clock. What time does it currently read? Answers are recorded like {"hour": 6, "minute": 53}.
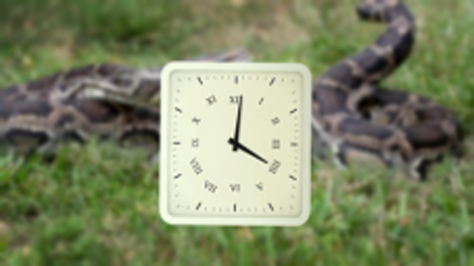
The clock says {"hour": 4, "minute": 1}
